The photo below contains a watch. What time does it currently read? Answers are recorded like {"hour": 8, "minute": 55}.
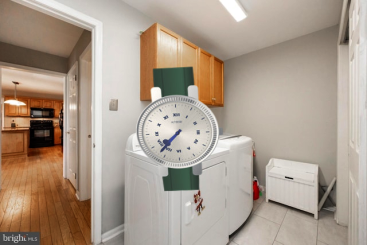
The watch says {"hour": 7, "minute": 37}
